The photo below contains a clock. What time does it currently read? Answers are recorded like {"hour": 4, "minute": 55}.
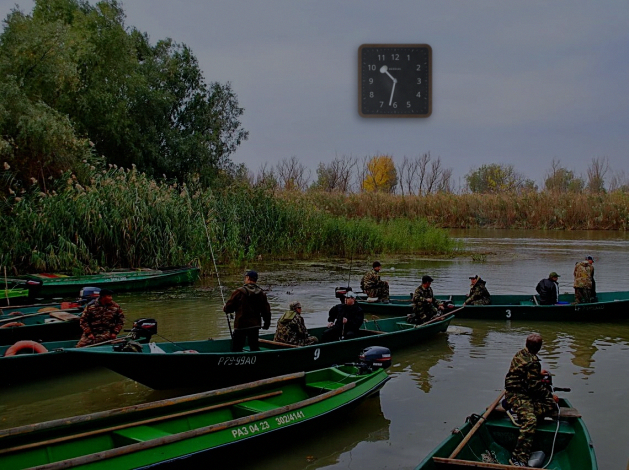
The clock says {"hour": 10, "minute": 32}
